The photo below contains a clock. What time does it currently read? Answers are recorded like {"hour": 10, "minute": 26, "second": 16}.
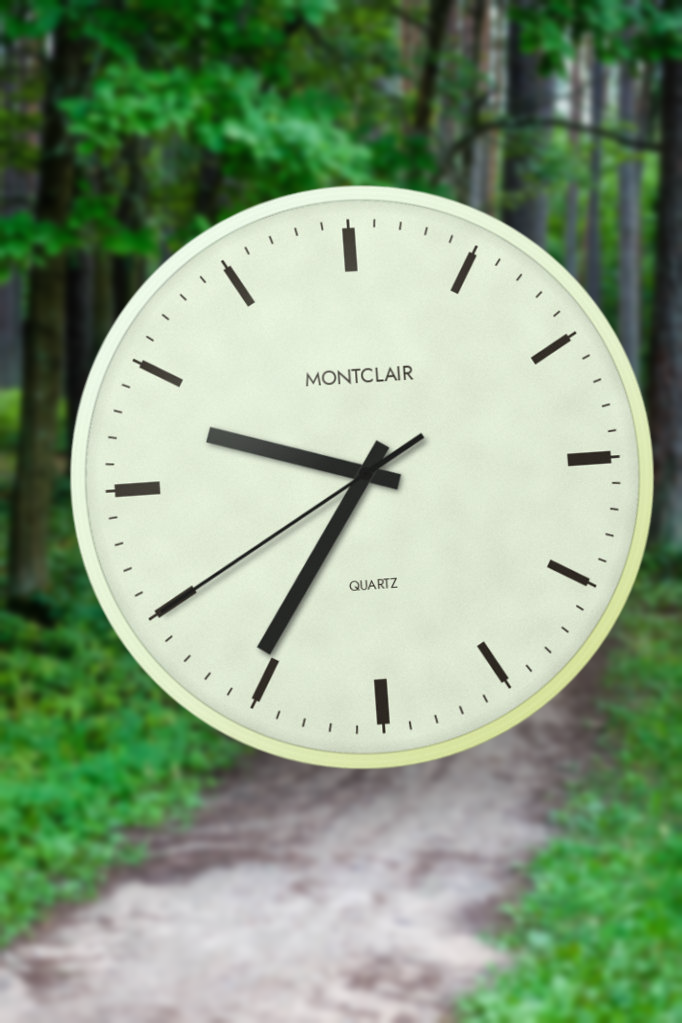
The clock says {"hour": 9, "minute": 35, "second": 40}
